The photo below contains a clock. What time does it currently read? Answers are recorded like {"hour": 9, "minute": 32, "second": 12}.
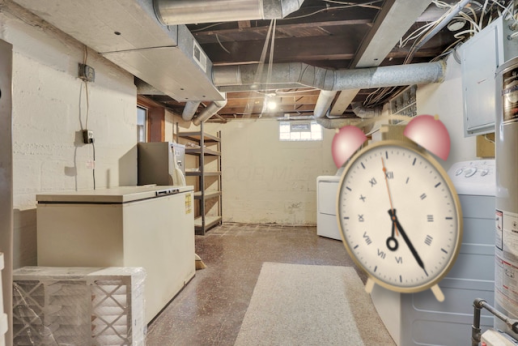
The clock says {"hour": 6, "minute": 24, "second": 59}
